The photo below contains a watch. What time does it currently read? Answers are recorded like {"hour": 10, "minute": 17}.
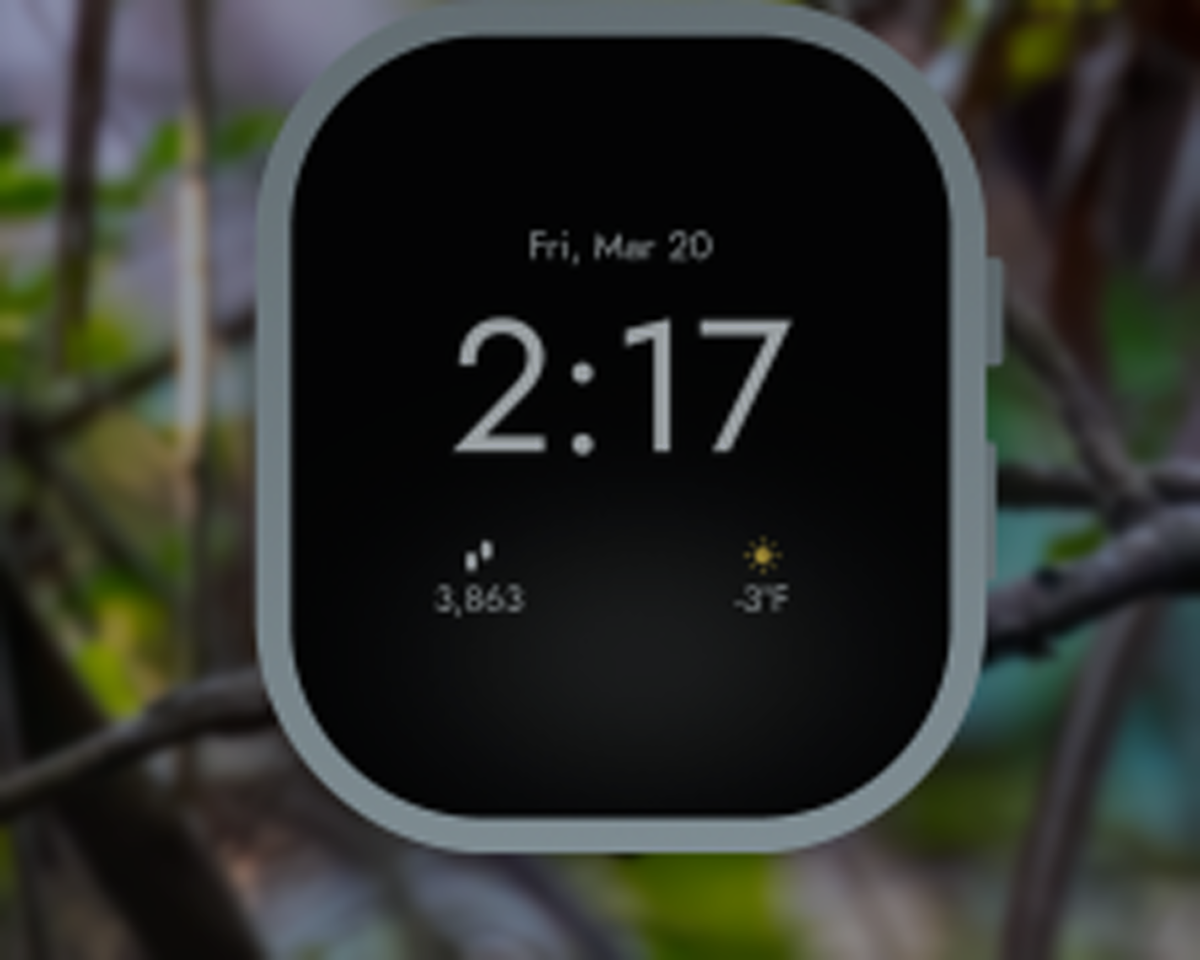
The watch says {"hour": 2, "minute": 17}
